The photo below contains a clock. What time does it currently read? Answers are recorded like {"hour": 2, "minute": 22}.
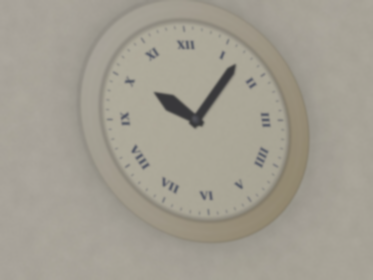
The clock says {"hour": 10, "minute": 7}
